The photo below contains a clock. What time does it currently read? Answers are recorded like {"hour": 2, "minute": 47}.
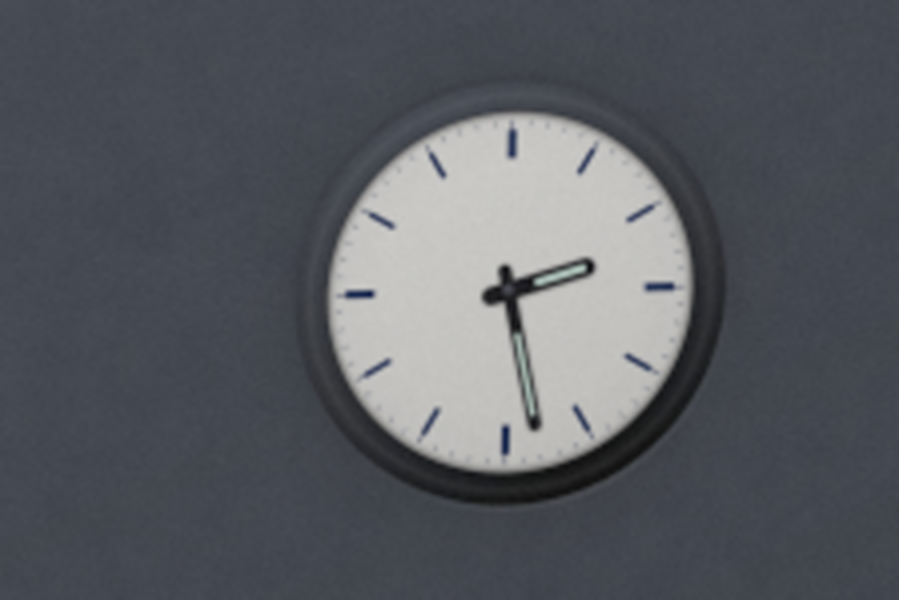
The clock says {"hour": 2, "minute": 28}
